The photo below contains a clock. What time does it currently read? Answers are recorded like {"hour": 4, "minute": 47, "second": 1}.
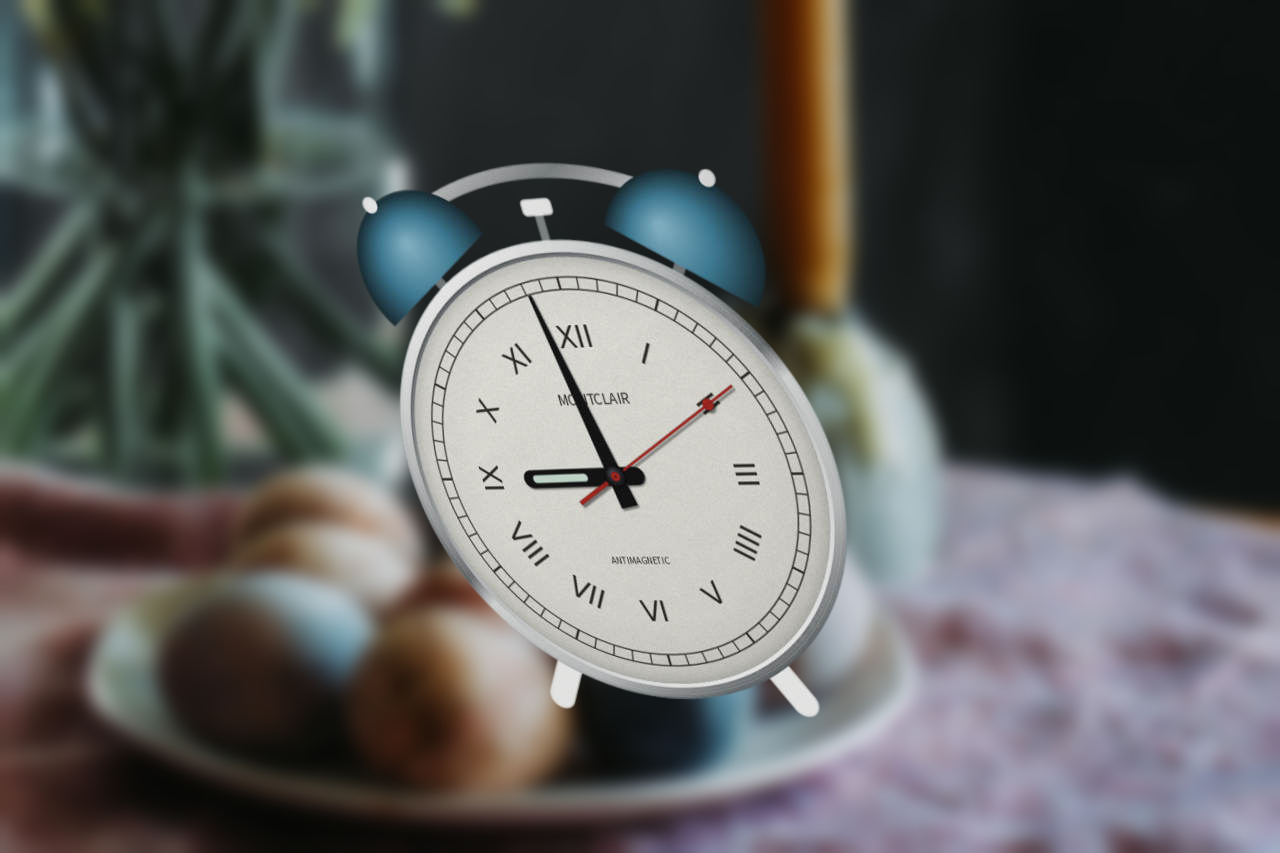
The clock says {"hour": 8, "minute": 58, "second": 10}
